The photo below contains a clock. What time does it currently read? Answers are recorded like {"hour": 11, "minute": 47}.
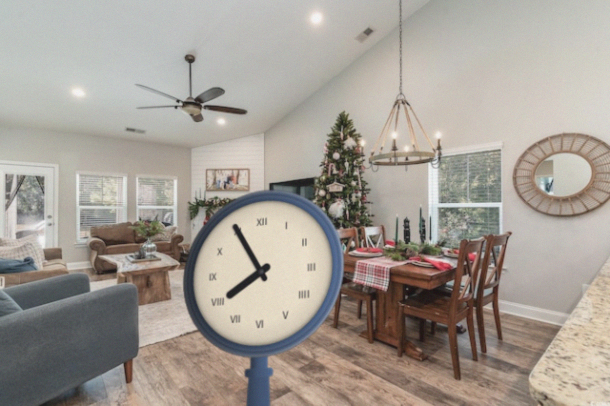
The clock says {"hour": 7, "minute": 55}
